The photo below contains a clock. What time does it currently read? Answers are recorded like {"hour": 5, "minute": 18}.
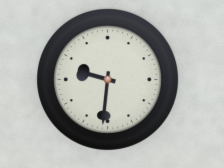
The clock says {"hour": 9, "minute": 31}
